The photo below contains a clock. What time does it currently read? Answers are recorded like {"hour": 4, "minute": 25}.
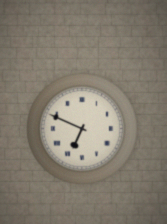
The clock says {"hour": 6, "minute": 49}
